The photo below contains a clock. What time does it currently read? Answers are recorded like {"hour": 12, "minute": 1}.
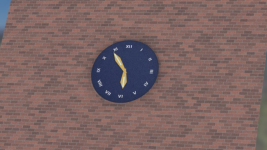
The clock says {"hour": 5, "minute": 54}
